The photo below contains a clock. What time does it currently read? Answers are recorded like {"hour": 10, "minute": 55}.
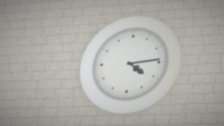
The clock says {"hour": 4, "minute": 14}
